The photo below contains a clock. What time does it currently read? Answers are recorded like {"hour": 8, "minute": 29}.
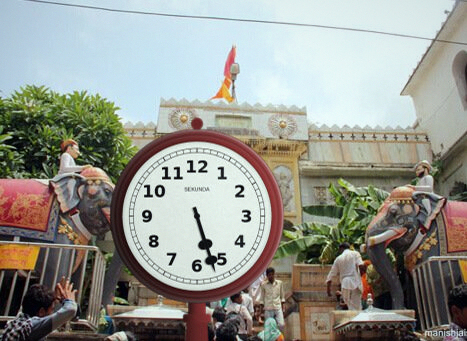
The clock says {"hour": 5, "minute": 27}
